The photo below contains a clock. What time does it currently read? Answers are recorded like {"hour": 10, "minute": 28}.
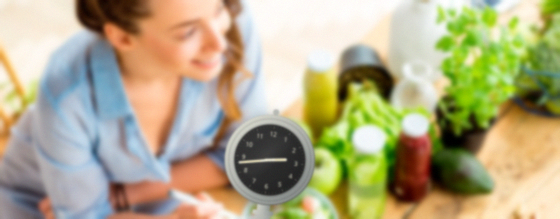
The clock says {"hour": 2, "minute": 43}
